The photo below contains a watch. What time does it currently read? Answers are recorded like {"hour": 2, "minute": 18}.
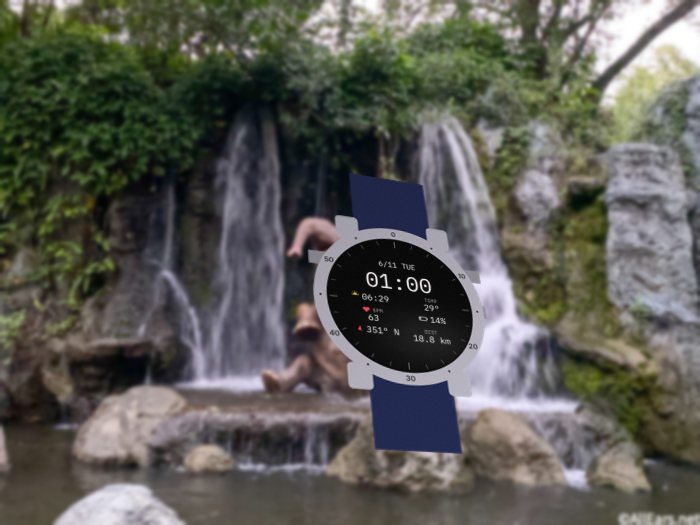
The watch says {"hour": 1, "minute": 0}
